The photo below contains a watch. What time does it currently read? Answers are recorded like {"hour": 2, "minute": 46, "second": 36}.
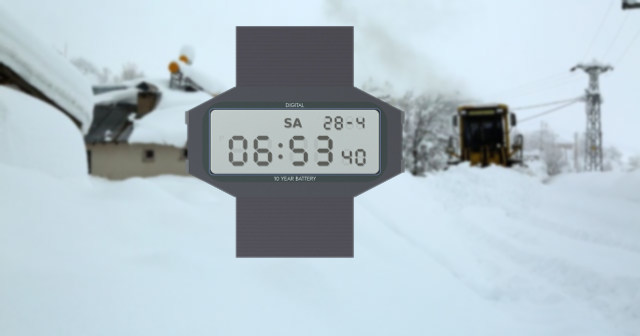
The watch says {"hour": 6, "minute": 53, "second": 40}
